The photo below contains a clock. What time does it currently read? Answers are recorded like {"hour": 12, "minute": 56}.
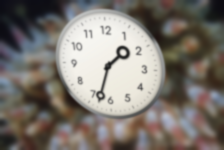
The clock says {"hour": 1, "minute": 33}
